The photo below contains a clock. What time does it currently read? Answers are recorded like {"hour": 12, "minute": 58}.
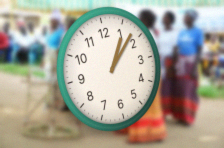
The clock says {"hour": 1, "minute": 8}
